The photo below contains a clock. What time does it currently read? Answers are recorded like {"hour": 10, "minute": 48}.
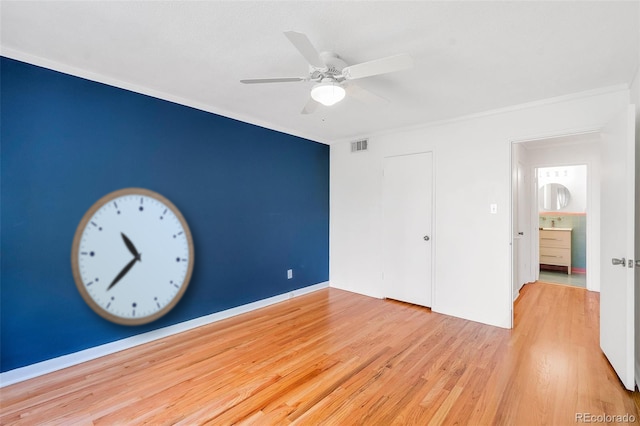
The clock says {"hour": 10, "minute": 37}
